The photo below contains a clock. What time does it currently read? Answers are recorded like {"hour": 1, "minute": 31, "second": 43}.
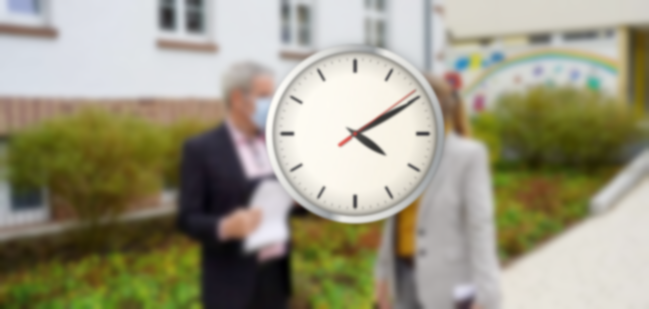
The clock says {"hour": 4, "minute": 10, "second": 9}
